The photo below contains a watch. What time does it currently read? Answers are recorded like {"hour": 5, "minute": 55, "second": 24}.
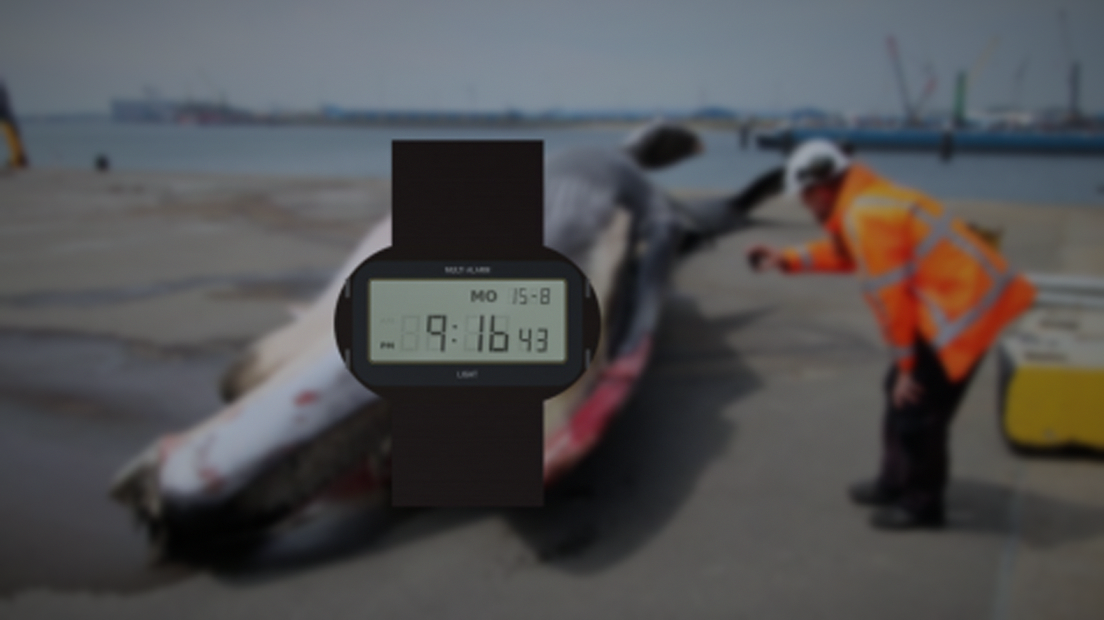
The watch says {"hour": 9, "minute": 16, "second": 43}
